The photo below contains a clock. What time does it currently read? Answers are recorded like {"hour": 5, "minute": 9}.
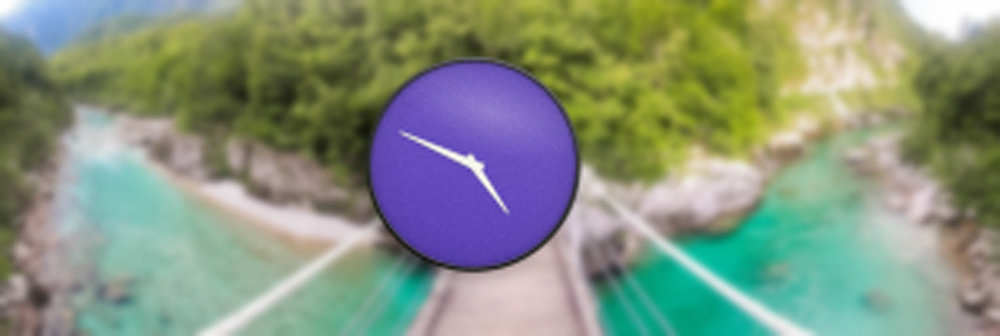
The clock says {"hour": 4, "minute": 49}
